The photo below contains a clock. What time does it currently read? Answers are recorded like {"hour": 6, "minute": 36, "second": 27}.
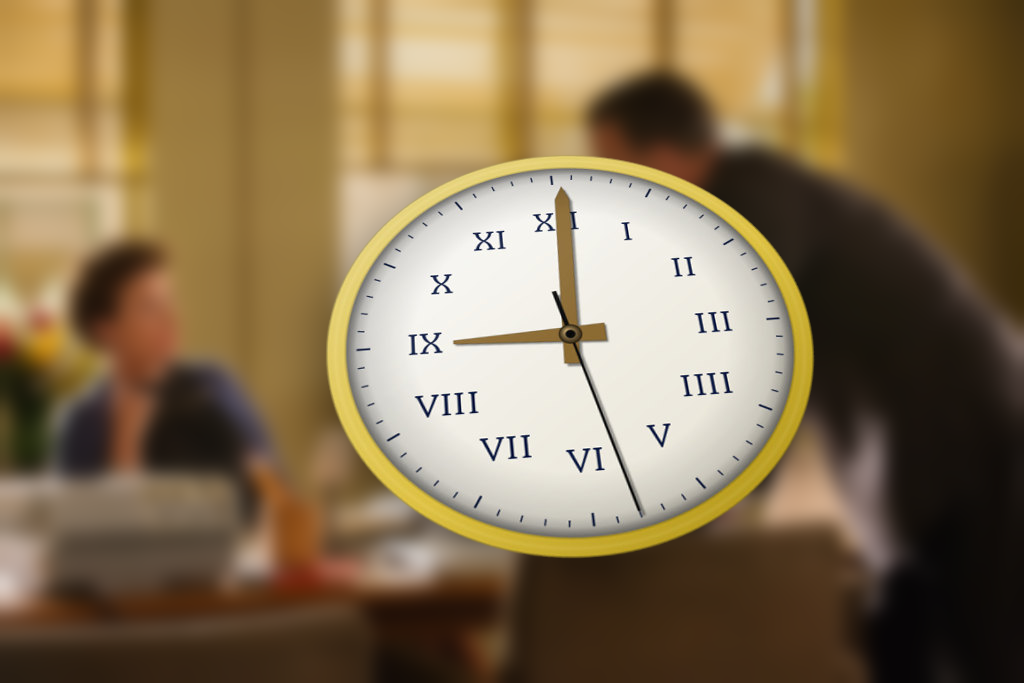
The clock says {"hour": 9, "minute": 0, "second": 28}
